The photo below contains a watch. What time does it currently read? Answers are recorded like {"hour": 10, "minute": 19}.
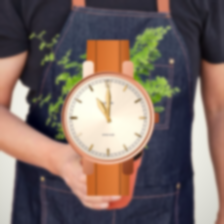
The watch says {"hour": 11, "minute": 0}
